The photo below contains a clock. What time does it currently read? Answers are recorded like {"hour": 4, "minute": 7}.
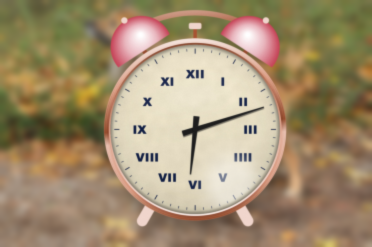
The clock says {"hour": 6, "minute": 12}
